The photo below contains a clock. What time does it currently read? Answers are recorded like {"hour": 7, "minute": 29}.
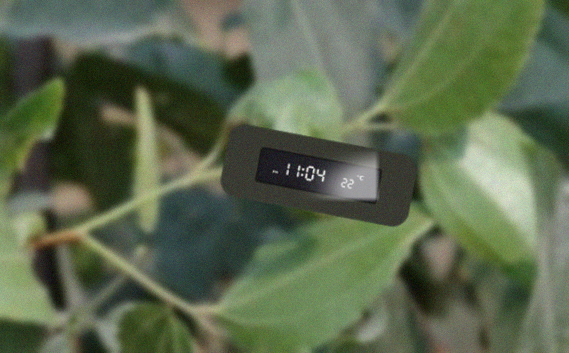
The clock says {"hour": 11, "minute": 4}
